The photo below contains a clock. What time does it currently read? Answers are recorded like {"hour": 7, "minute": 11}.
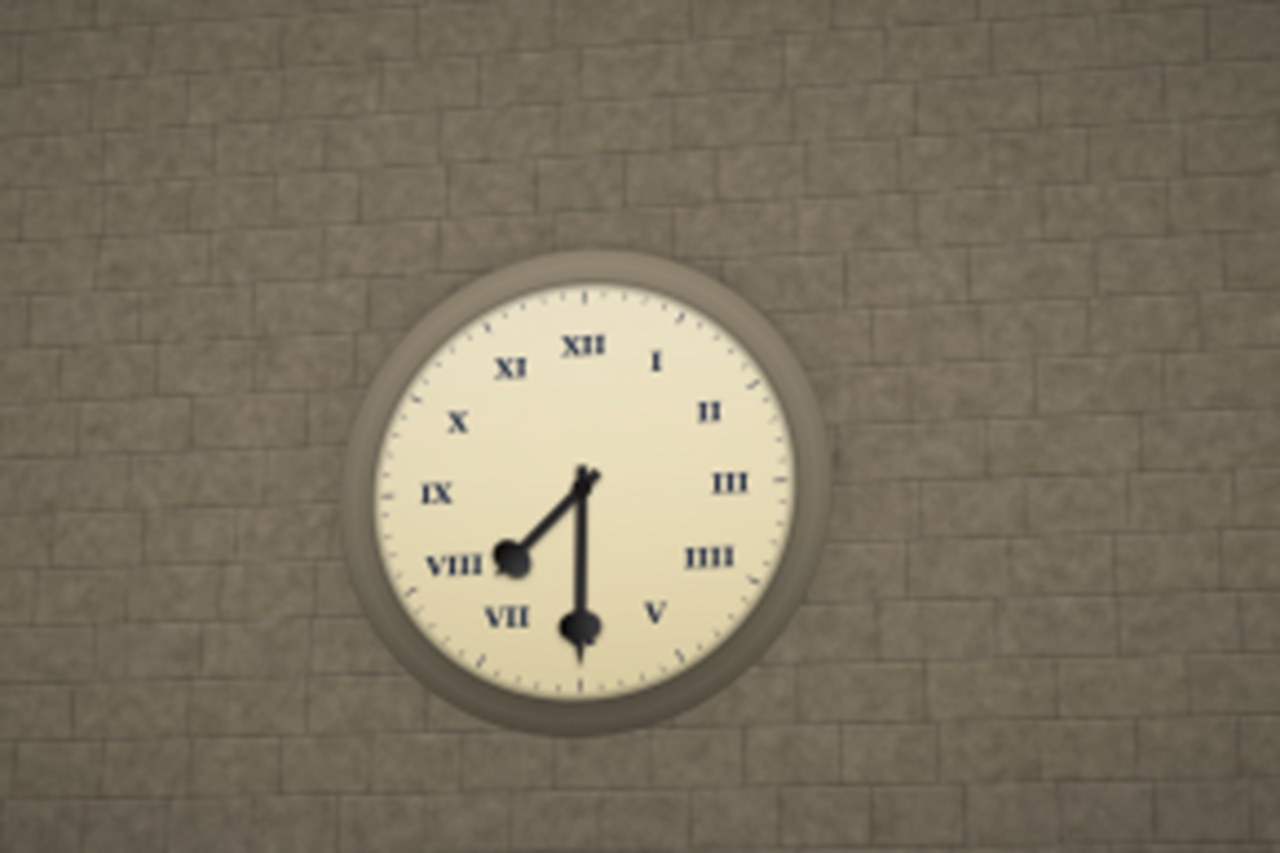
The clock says {"hour": 7, "minute": 30}
